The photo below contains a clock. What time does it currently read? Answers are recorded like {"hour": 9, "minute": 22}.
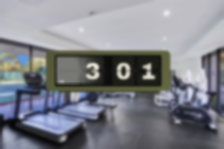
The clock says {"hour": 3, "minute": 1}
